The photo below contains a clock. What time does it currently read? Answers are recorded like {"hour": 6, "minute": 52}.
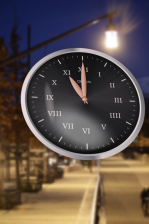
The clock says {"hour": 11, "minute": 0}
